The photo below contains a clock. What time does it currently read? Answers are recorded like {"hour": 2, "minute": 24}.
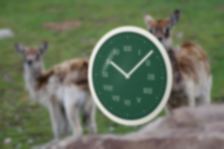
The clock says {"hour": 10, "minute": 8}
